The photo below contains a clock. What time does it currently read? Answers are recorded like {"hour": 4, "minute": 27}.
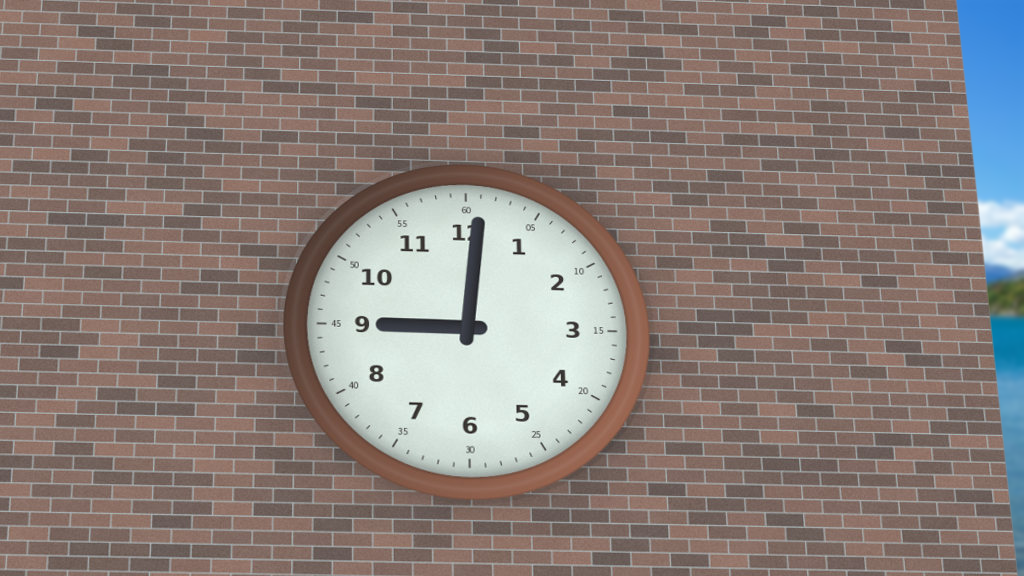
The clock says {"hour": 9, "minute": 1}
